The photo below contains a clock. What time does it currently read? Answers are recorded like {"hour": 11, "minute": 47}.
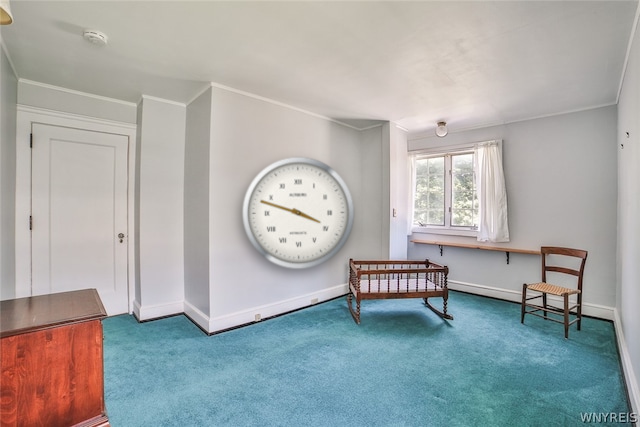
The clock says {"hour": 3, "minute": 48}
